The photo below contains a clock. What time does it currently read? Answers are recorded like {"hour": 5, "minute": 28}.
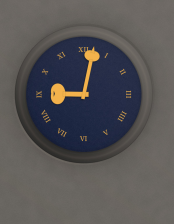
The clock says {"hour": 9, "minute": 2}
